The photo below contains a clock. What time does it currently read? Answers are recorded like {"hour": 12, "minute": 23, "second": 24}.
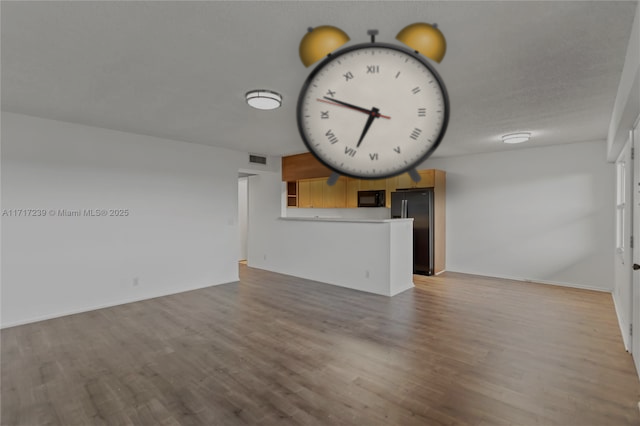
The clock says {"hour": 6, "minute": 48, "second": 48}
